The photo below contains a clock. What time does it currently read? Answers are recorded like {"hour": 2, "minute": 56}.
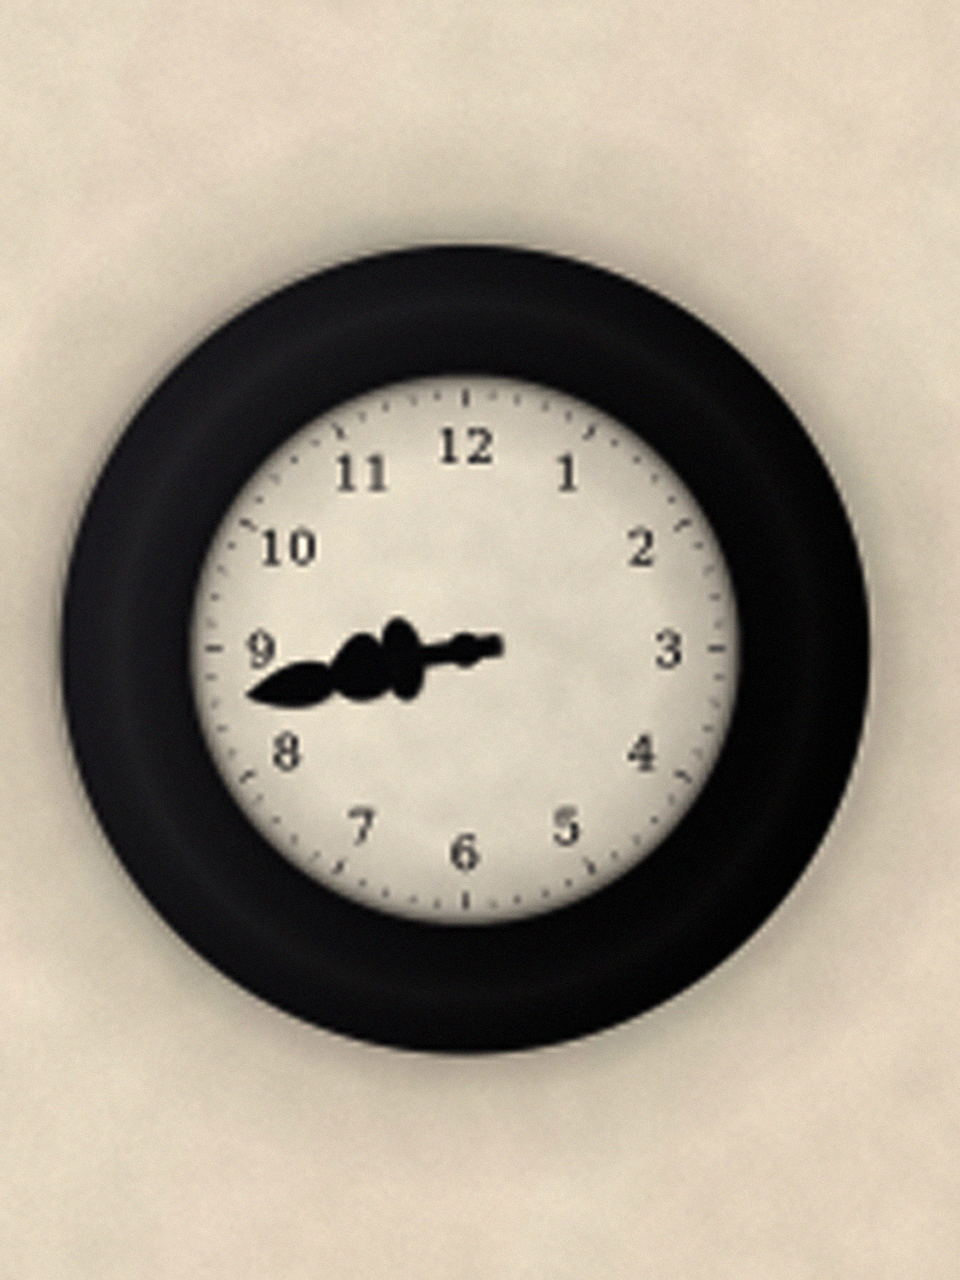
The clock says {"hour": 8, "minute": 43}
